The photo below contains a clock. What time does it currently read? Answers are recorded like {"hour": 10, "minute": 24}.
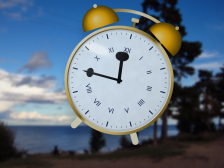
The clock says {"hour": 11, "minute": 45}
